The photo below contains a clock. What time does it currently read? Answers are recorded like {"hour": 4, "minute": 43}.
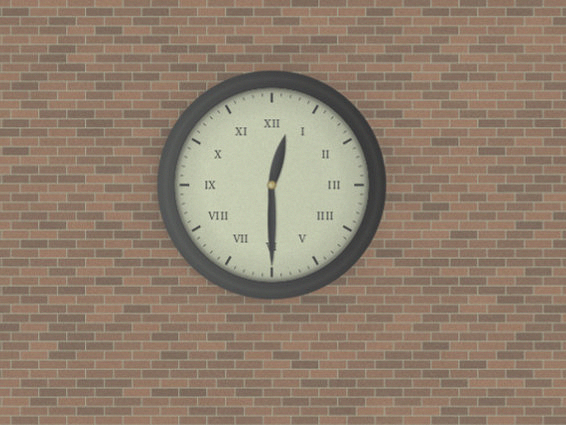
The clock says {"hour": 12, "minute": 30}
